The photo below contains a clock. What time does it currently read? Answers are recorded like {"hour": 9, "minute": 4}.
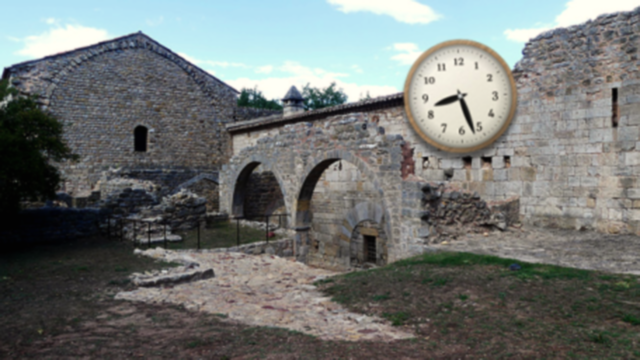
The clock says {"hour": 8, "minute": 27}
